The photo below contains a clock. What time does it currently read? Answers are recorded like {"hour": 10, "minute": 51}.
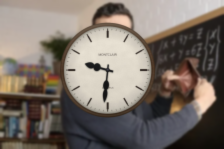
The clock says {"hour": 9, "minute": 31}
